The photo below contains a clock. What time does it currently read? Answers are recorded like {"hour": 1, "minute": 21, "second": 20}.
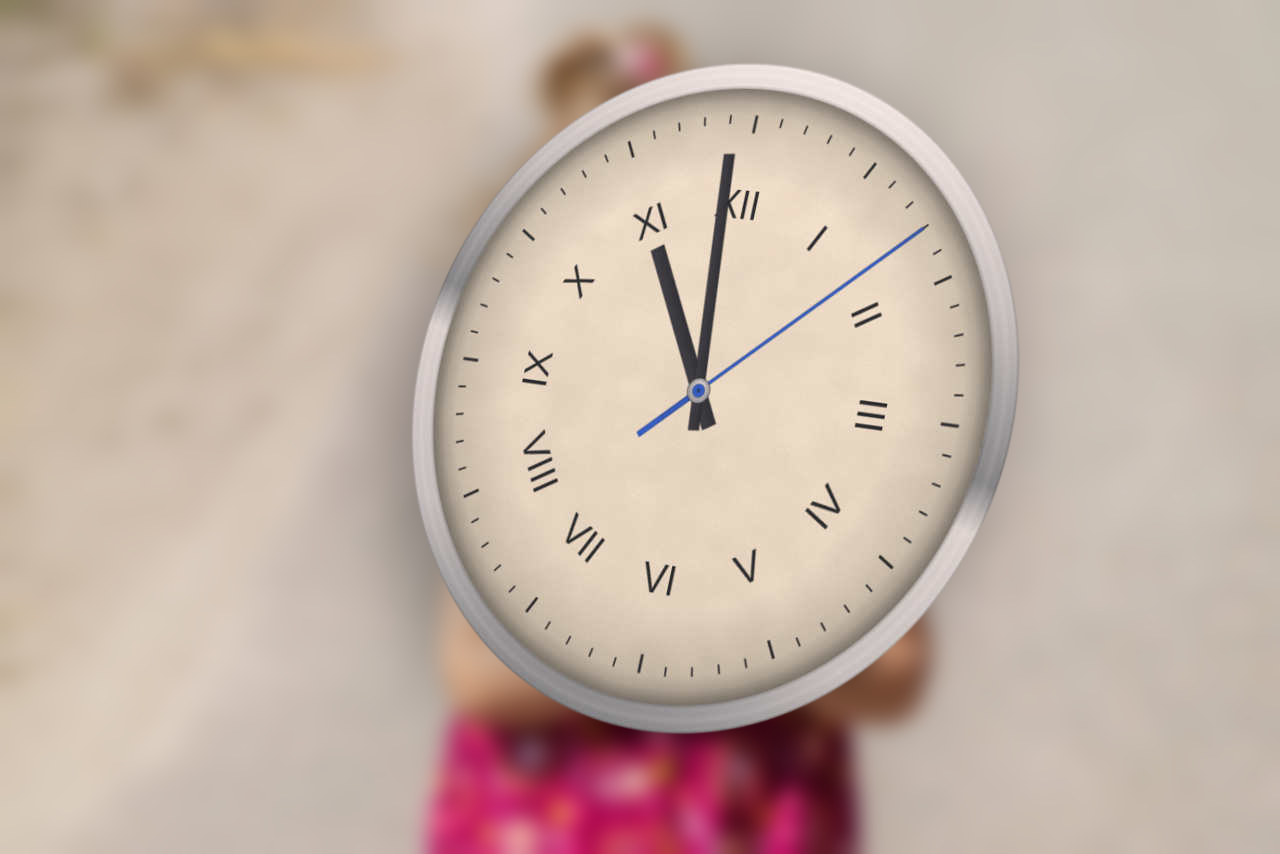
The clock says {"hour": 10, "minute": 59, "second": 8}
